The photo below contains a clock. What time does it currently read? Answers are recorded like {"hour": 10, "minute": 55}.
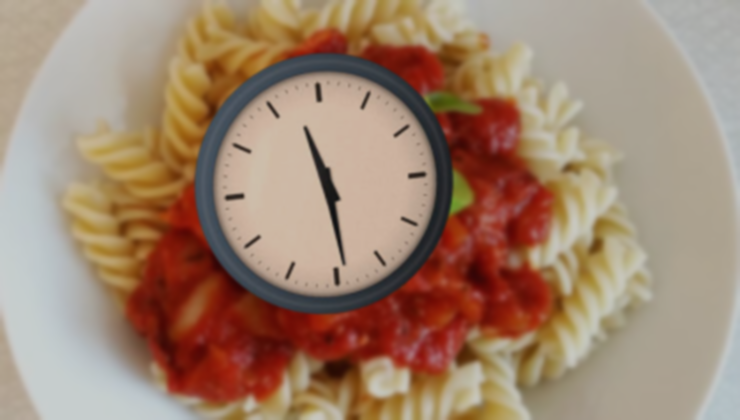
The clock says {"hour": 11, "minute": 29}
